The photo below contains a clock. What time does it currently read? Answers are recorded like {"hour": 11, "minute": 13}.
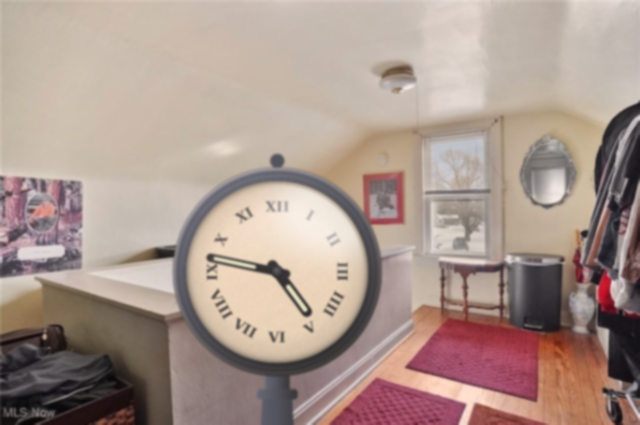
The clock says {"hour": 4, "minute": 47}
